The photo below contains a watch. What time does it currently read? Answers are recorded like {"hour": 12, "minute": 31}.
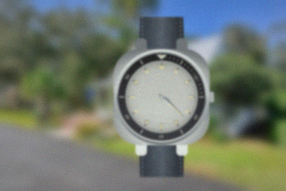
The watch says {"hour": 4, "minute": 22}
